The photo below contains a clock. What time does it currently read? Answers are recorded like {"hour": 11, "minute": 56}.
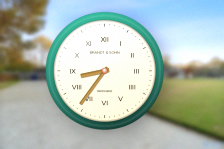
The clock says {"hour": 8, "minute": 36}
